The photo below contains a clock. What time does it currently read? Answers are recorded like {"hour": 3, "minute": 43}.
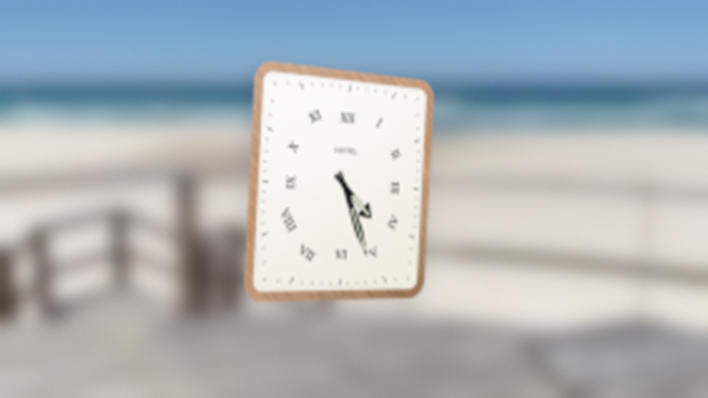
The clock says {"hour": 4, "minute": 26}
